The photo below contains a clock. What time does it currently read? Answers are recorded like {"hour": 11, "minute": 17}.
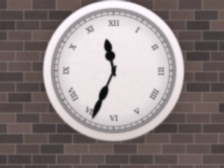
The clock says {"hour": 11, "minute": 34}
